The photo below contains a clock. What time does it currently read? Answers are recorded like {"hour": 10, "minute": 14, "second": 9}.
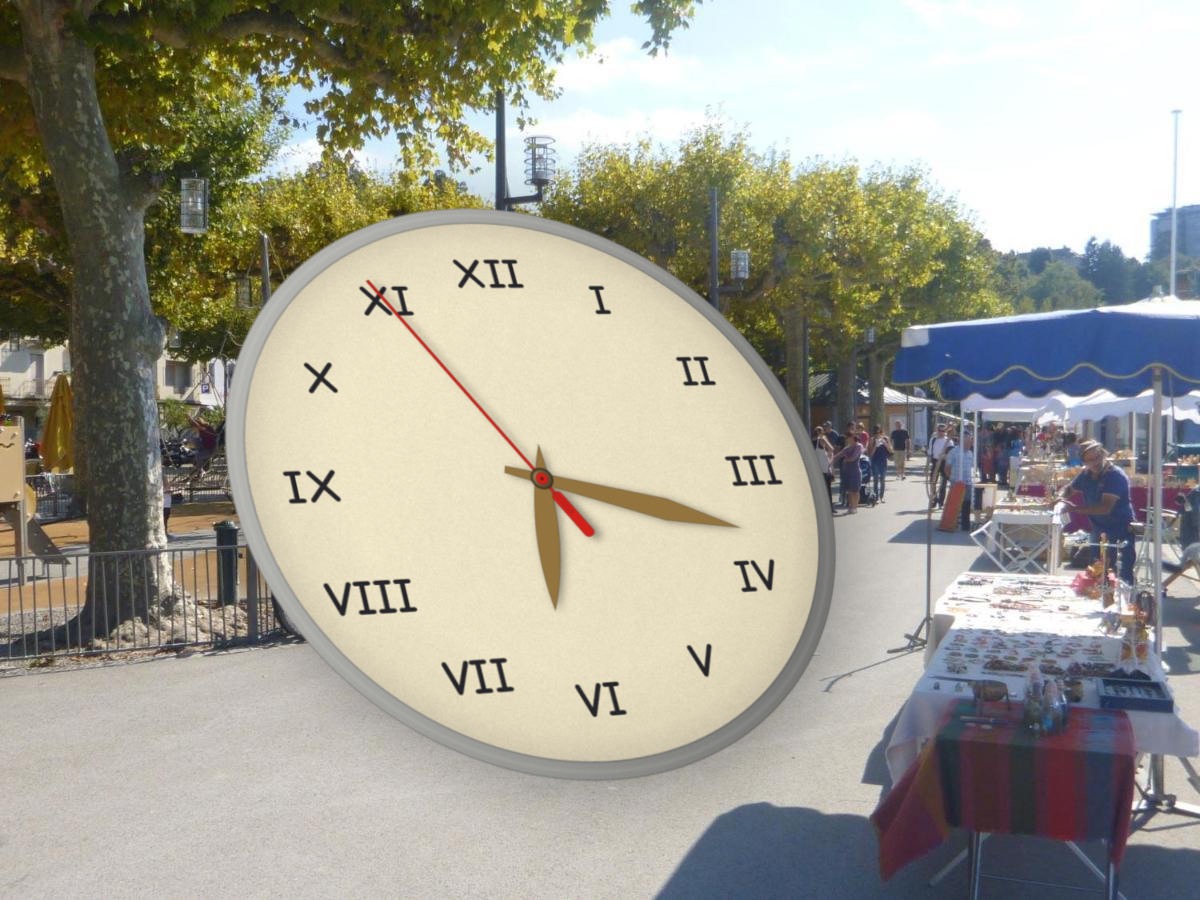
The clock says {"hour": 6, "minute": 17, "second": 55}
